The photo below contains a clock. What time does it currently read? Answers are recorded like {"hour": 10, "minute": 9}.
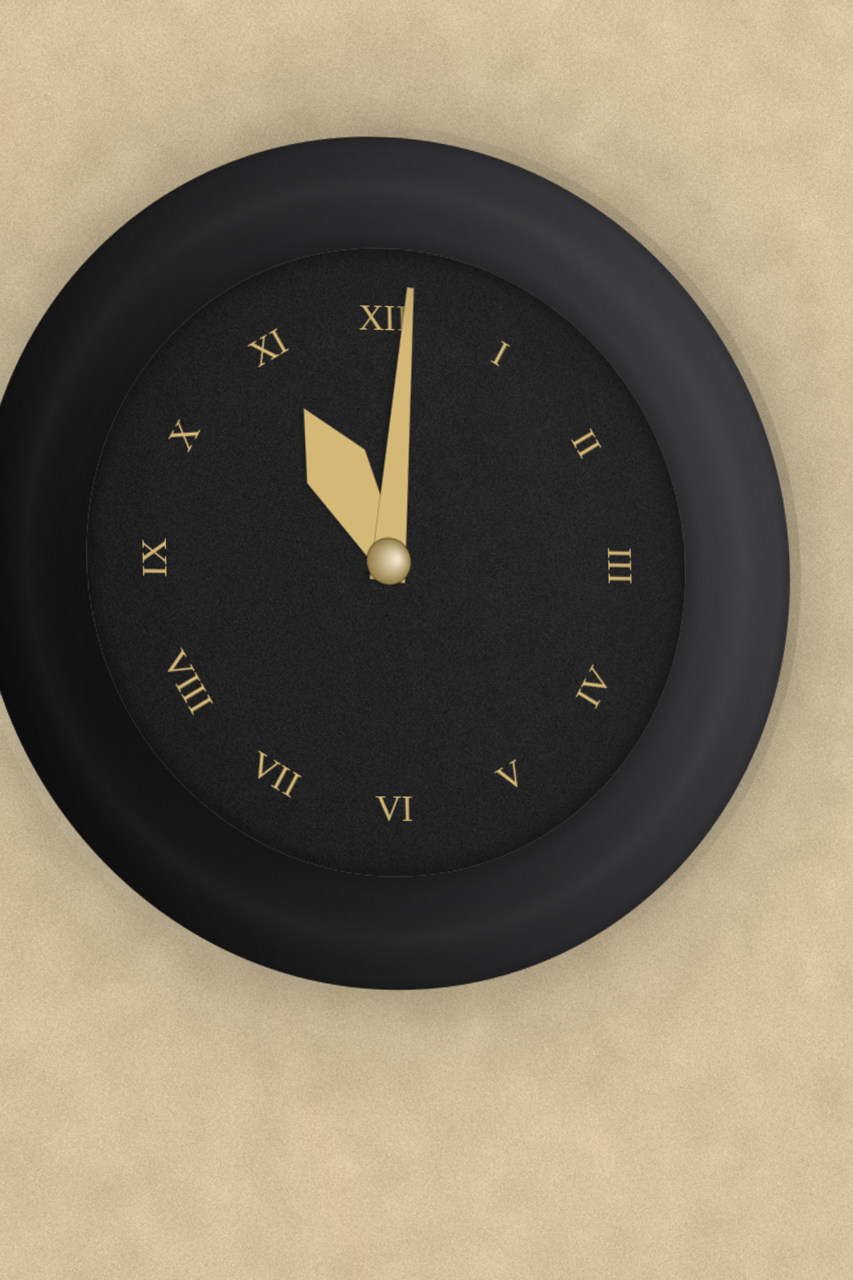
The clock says {"hour": 11, "minute": 1}
